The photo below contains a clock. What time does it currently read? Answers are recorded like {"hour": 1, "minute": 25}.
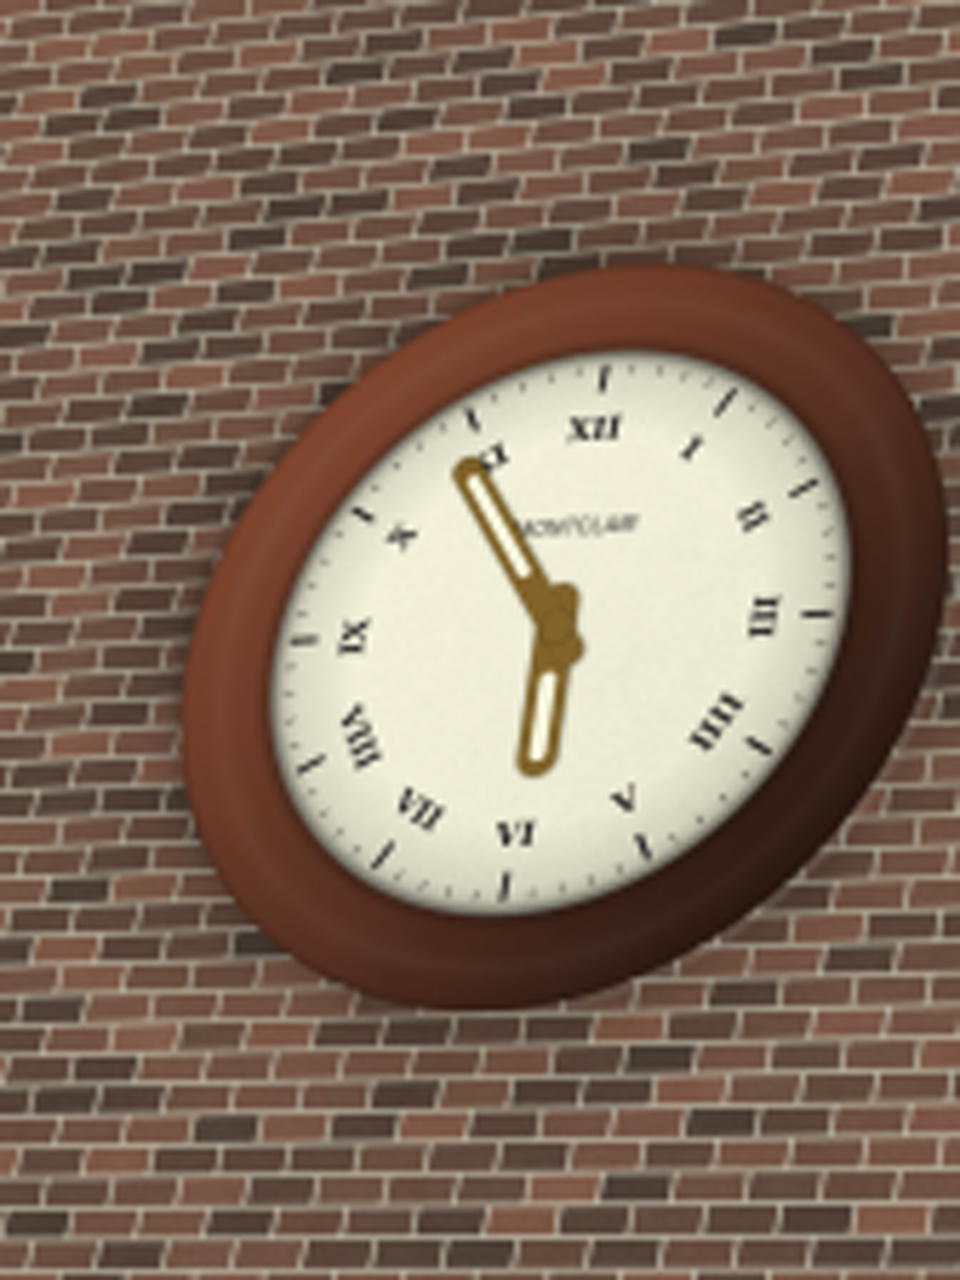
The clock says {"hour": 5, "minute": 54}
